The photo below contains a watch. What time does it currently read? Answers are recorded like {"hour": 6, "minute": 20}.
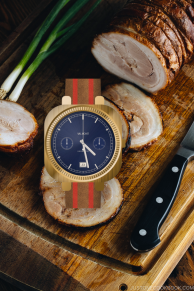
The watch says {"hour": 4, "minute": 28}
